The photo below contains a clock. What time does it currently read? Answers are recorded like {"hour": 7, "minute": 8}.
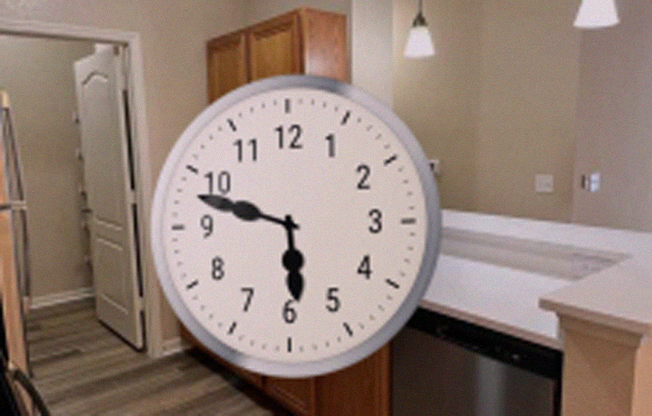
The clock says {"hour": 5, "minute": 48}
